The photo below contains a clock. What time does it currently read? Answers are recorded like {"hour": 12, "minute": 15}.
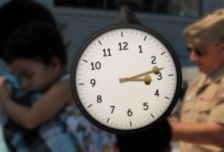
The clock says {"hour": 3, "minute": 13}
